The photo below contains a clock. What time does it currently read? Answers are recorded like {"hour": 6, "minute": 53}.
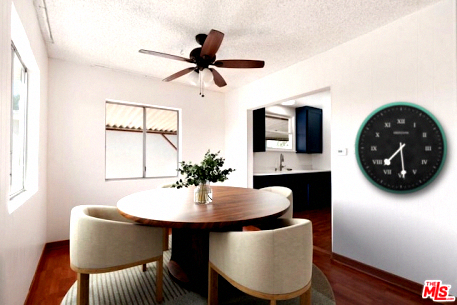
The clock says {"hour": 7, "minute": 29}
